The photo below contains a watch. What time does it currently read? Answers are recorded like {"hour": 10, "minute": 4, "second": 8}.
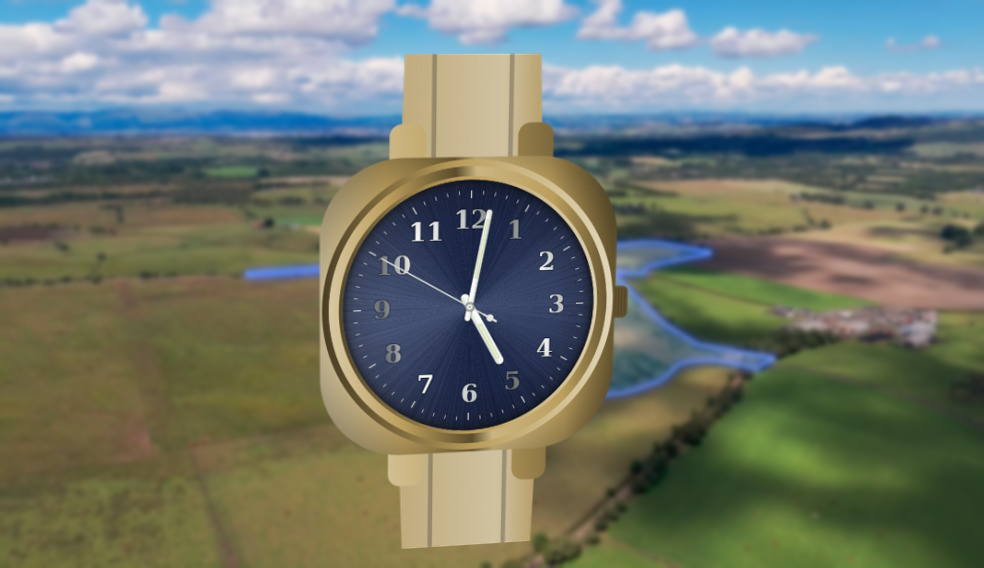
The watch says {"hour": 5, "minute": 1, "second": 50}
